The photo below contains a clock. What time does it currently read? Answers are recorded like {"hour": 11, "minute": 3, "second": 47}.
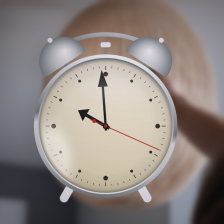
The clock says {"hour": 9, "minute": 59, "second": 19}
